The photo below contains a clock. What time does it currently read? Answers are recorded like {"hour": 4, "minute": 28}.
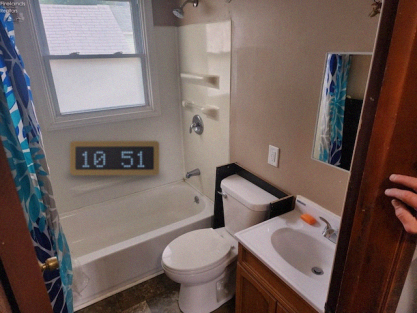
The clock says {"hour": 10, "minute": 51}
